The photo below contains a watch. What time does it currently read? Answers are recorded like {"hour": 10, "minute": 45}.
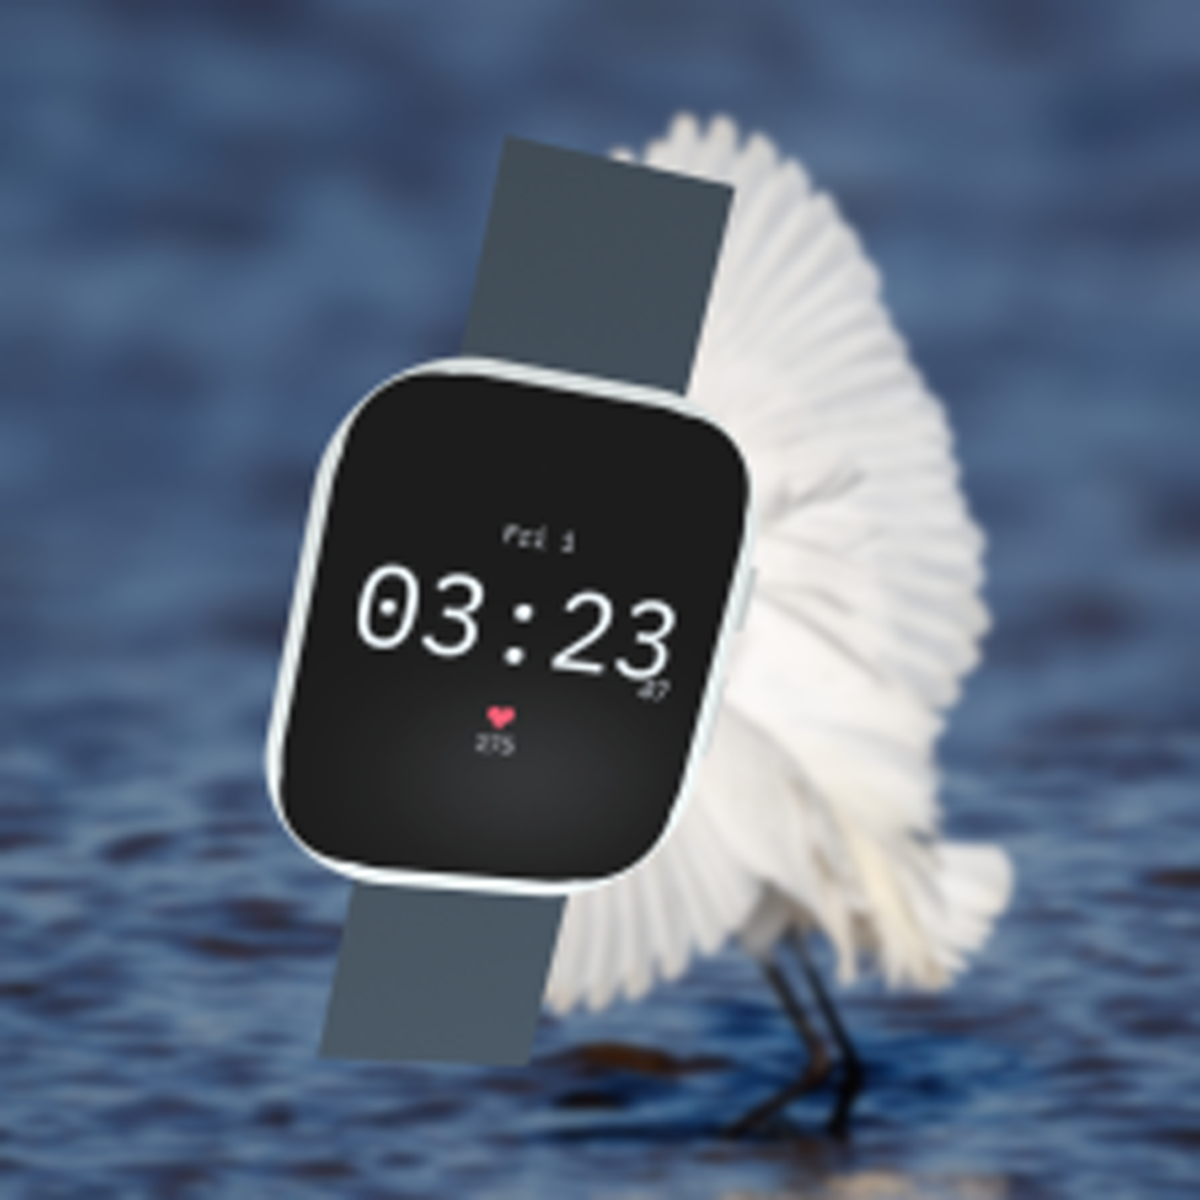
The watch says {"hour": 3, "minute": 23}
